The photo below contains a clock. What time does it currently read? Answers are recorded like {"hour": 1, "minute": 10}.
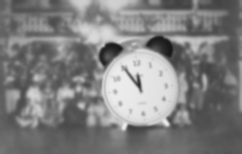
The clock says {"hour": 11, "minute": 55}
